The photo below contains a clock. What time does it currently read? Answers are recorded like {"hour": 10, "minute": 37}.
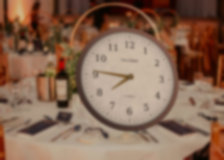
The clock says {"hour": 7, "minute": 46}
